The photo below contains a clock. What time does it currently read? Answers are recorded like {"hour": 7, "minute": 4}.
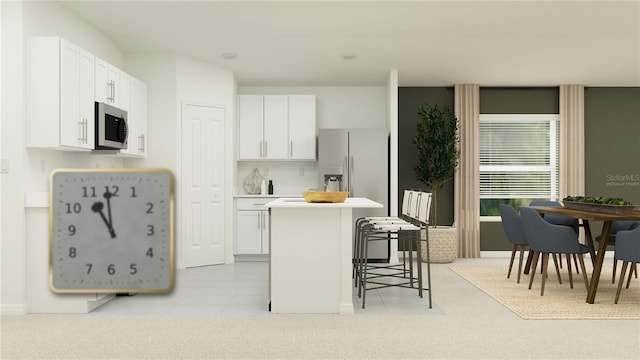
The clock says {"hour": 10, "minute": 59}
